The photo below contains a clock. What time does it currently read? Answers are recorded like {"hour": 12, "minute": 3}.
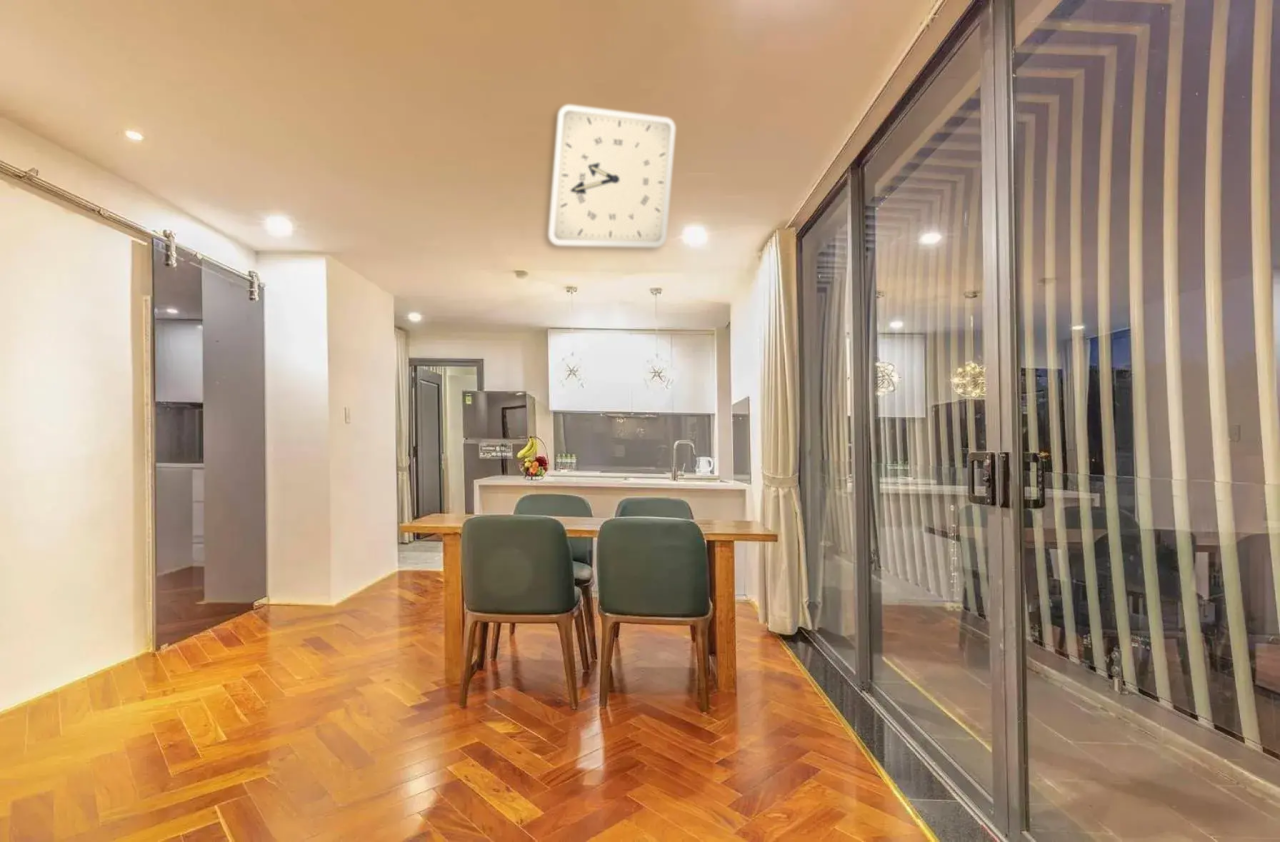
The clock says {"hour": 9, "minute": 42}
